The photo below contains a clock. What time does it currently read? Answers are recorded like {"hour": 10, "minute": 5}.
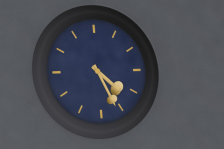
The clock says {"hour": 4, "minute": 26}
